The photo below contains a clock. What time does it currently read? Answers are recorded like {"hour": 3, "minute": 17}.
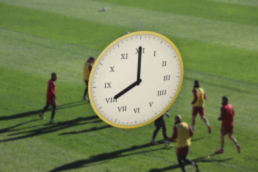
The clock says {"hour": 8, "minute": 0}
